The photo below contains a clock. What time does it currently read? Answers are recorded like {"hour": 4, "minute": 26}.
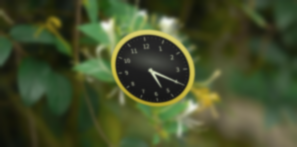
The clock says {"hour": 5, "minute": 20}
